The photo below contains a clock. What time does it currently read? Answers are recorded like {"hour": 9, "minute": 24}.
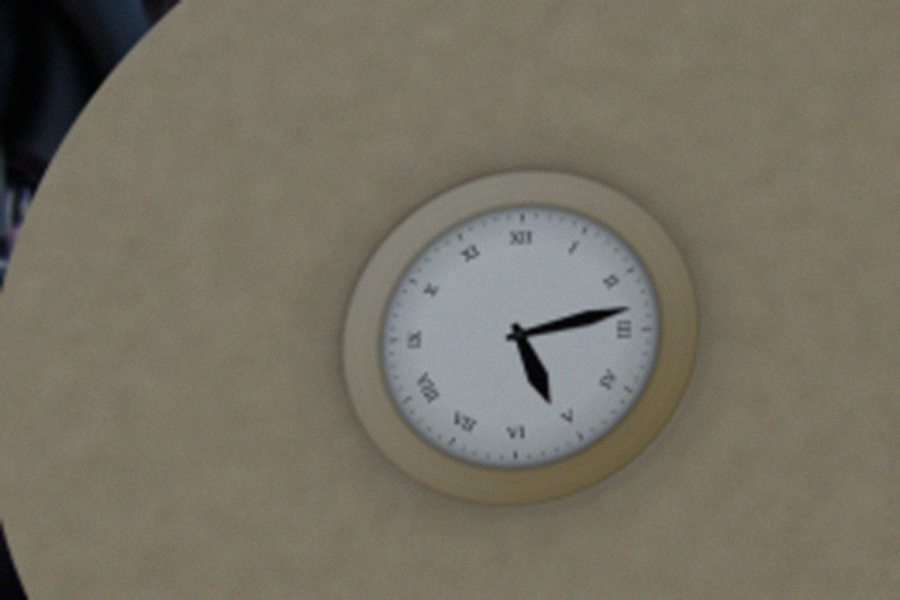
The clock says {"hour": 5, "minute": 13}
